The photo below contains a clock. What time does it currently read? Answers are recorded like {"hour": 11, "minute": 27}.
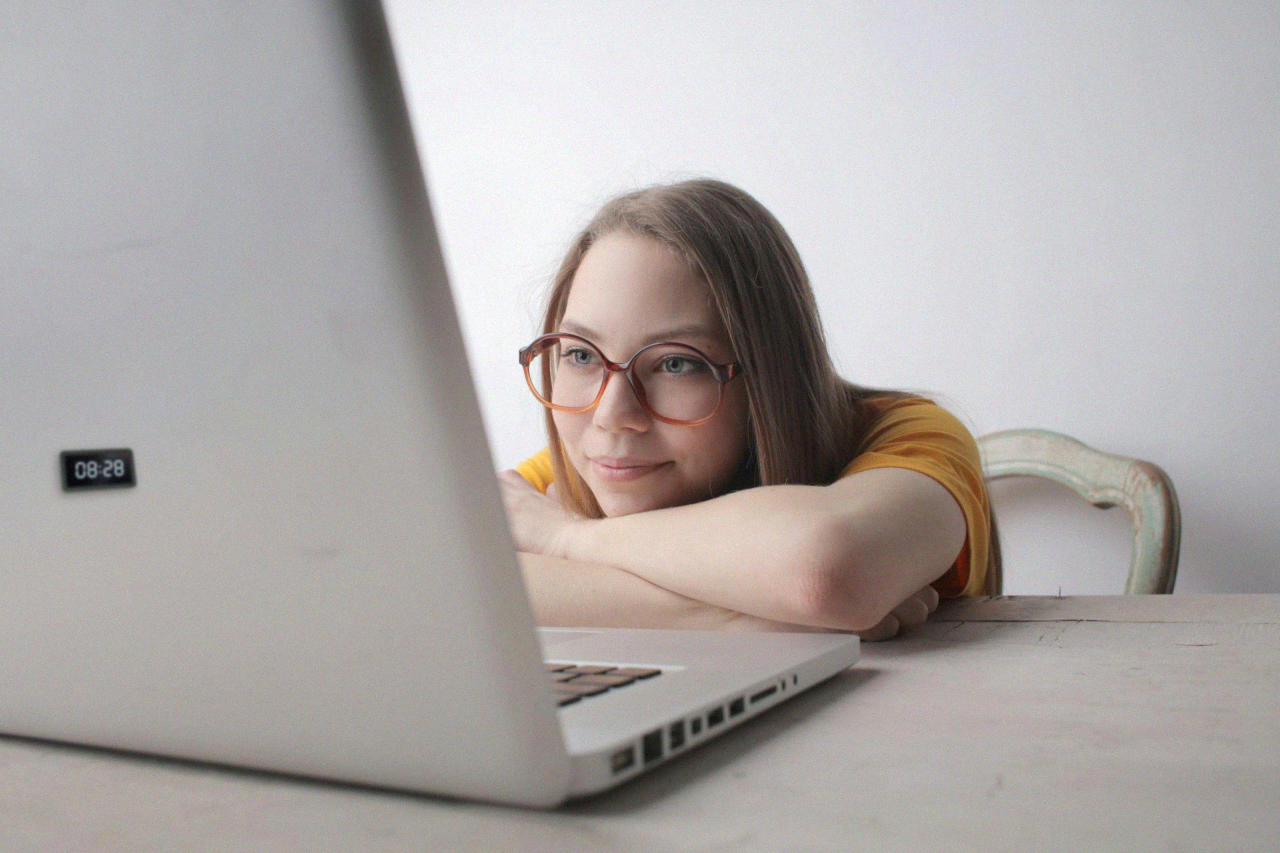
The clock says {"hour": 8, "minute": 28}
